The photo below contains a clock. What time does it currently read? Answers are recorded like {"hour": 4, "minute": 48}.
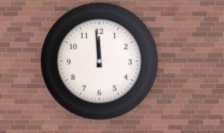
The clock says {"hour": 11, "minute": 59}
